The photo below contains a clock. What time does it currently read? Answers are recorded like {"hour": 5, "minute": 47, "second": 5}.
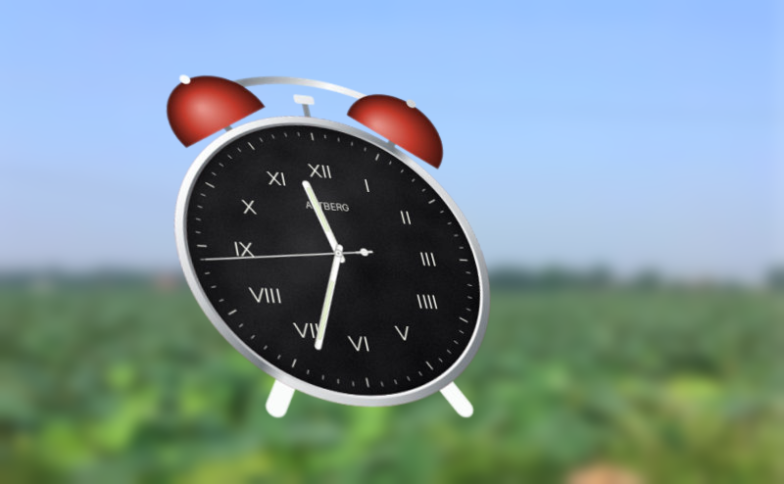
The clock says {"hour": 11, "minute": 33, "second": 44}
